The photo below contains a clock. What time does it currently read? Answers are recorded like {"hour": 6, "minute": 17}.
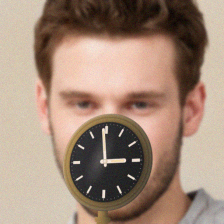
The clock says {"hour": 2, "minute": 59}
